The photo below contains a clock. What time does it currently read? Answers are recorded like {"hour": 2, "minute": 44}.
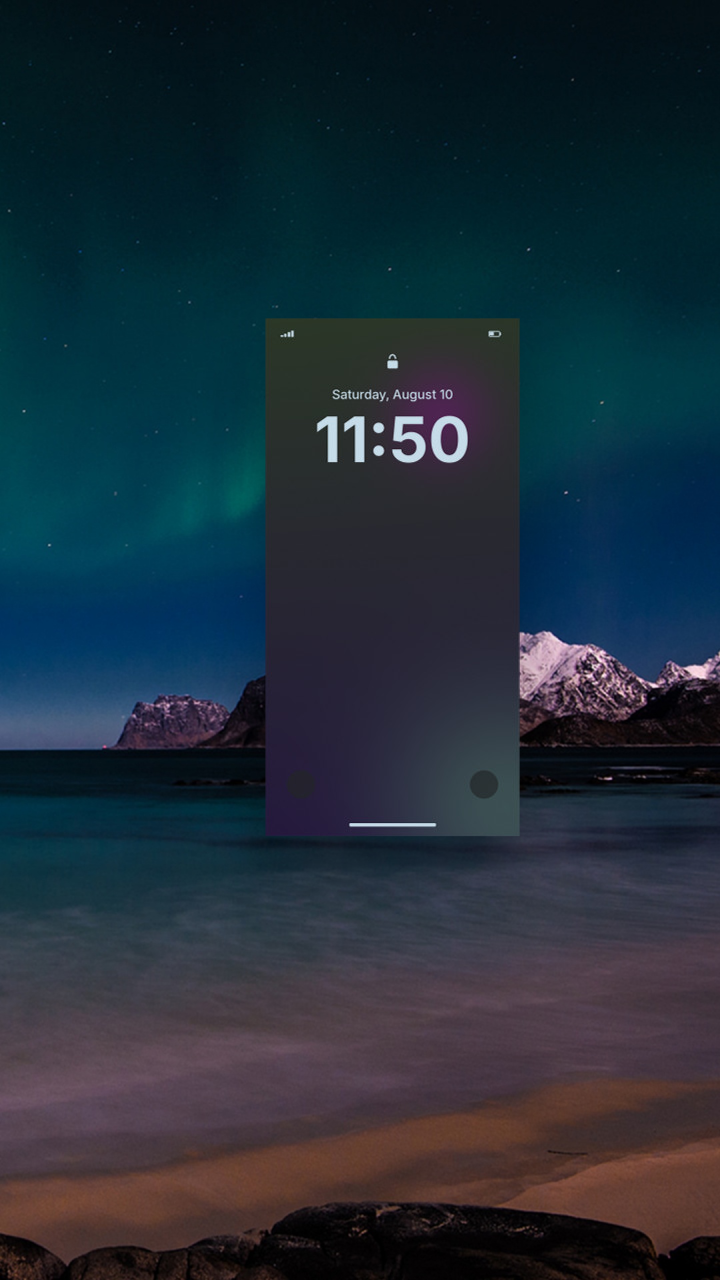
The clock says {"hour": 11, "minute": 50}
